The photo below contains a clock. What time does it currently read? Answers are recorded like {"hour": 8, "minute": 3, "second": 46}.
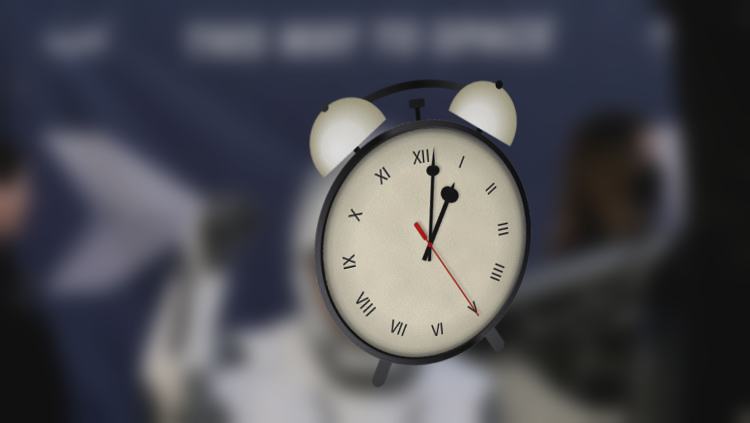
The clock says {"hour": 1, "minute": 1, "second": 25}
